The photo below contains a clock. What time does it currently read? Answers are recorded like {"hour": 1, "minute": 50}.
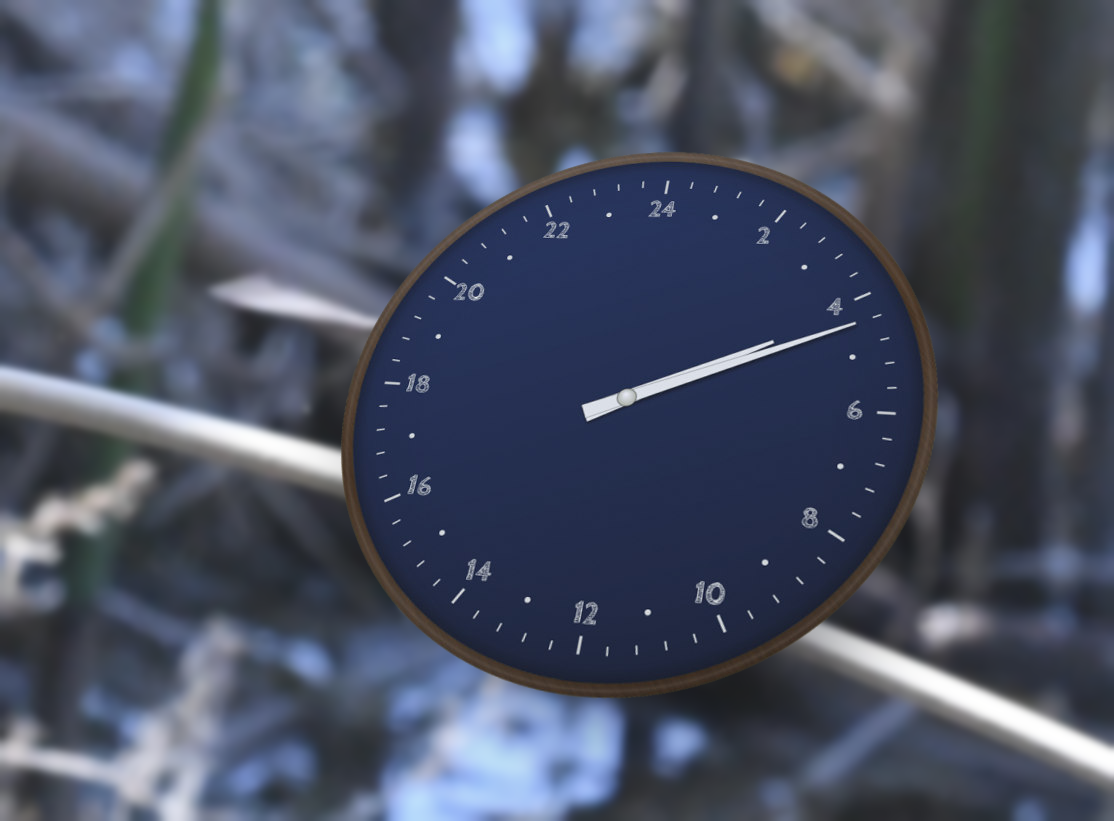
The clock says {"hour": 4, "minute": 11}
